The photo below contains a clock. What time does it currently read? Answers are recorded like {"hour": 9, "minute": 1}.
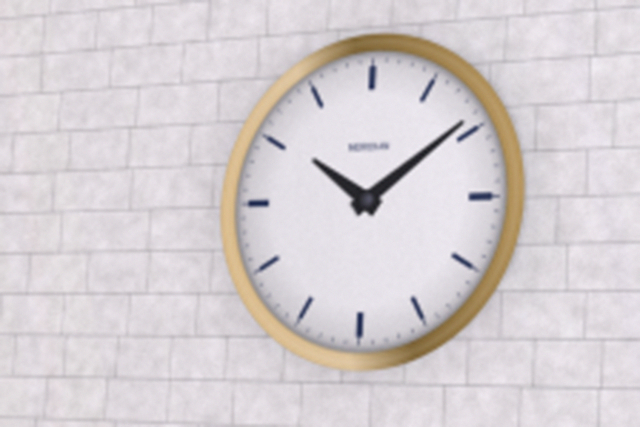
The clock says {"hour": 10, "minute": 9}
